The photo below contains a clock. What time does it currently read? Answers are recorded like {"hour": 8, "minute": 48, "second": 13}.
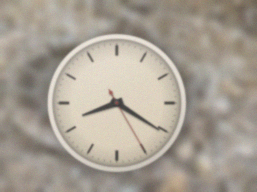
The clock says {"hour": 8, "minute": 20, "second": 25}
